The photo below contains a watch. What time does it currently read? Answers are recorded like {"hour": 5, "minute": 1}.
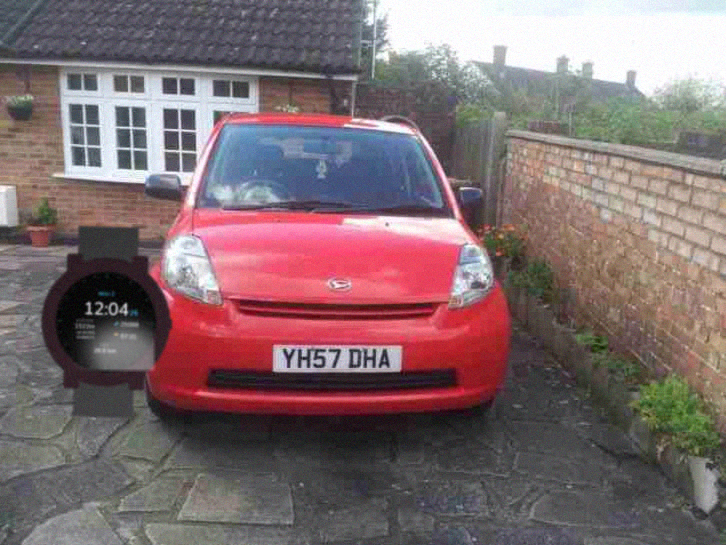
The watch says {"hour": 12, "minute": 4}
